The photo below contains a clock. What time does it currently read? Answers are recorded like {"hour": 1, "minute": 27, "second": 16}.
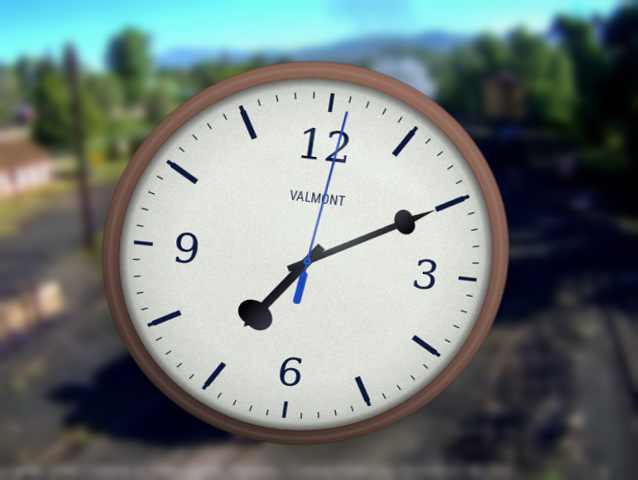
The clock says {"hour": 7, "minute": 10, "second": 1}
